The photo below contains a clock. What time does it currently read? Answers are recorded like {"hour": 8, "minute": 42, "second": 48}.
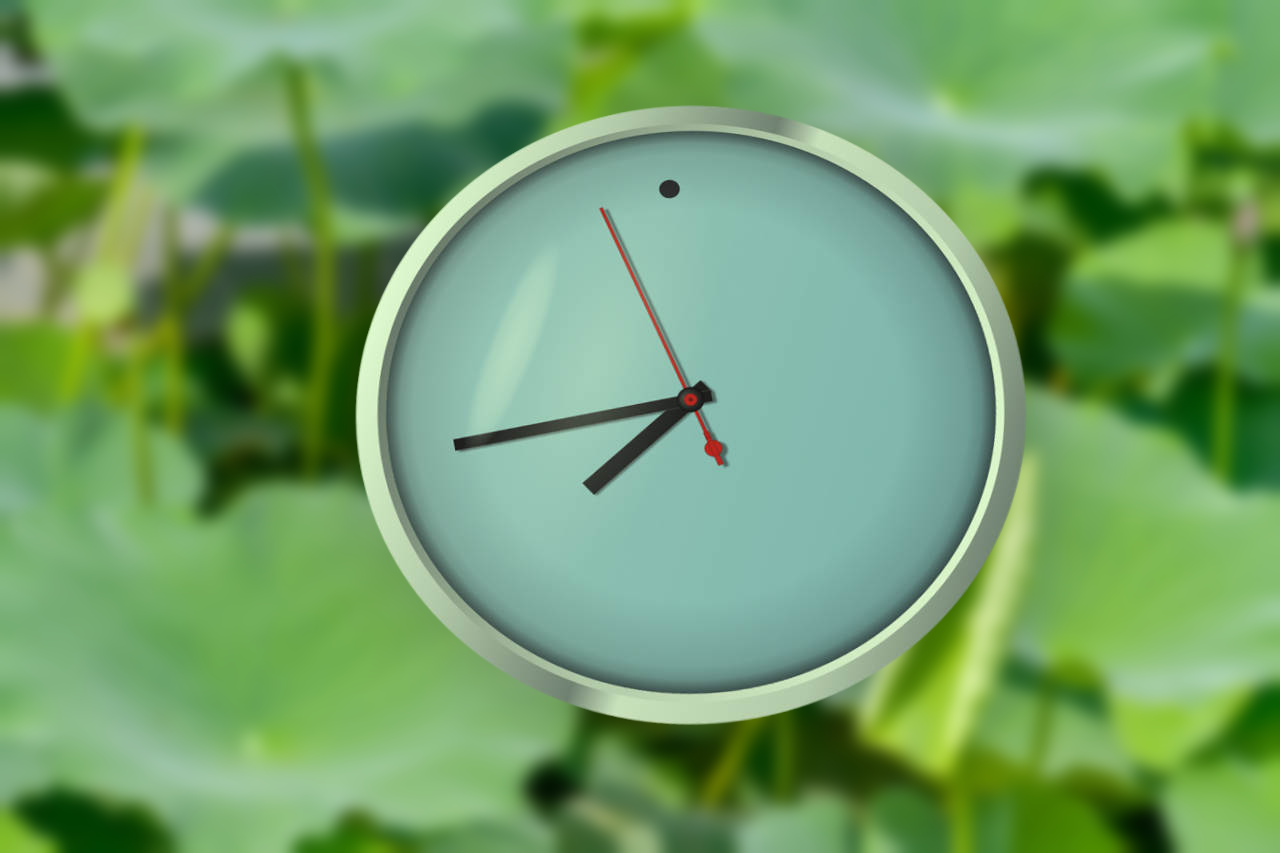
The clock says {"hour": 7, "minute": 43, "second": 57}
